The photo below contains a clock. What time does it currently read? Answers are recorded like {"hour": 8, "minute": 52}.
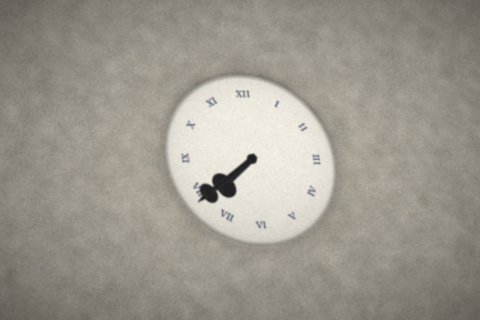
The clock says {"hour": 7, "minute": 39}
